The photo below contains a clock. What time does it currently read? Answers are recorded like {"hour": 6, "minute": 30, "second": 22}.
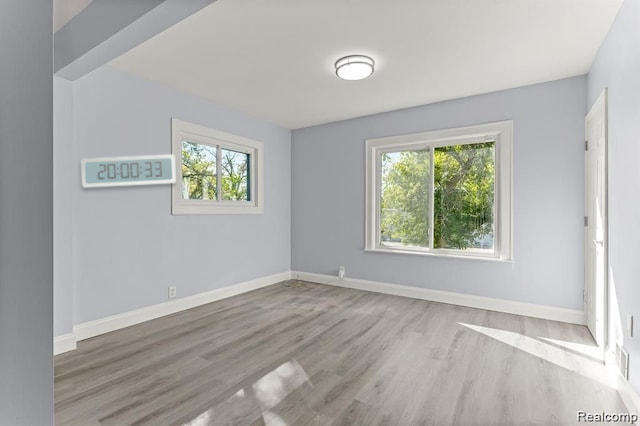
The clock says {"hour": 20, "minute": 0, "second": 33}
